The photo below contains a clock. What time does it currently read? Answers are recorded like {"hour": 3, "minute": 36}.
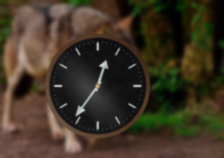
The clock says {"hour": 12, "minute": 36}
